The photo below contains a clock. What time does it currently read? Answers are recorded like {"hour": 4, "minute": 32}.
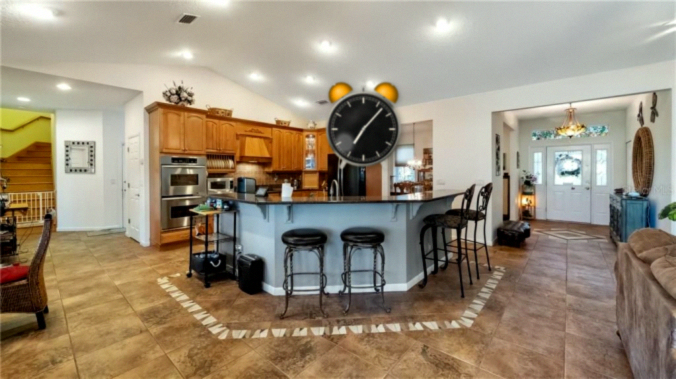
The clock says {"hour": 7, "minute": 7}
